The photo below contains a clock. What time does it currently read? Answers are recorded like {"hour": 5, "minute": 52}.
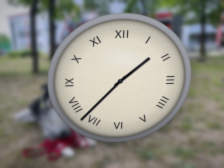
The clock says {"hour": 1, "minute": 37}
